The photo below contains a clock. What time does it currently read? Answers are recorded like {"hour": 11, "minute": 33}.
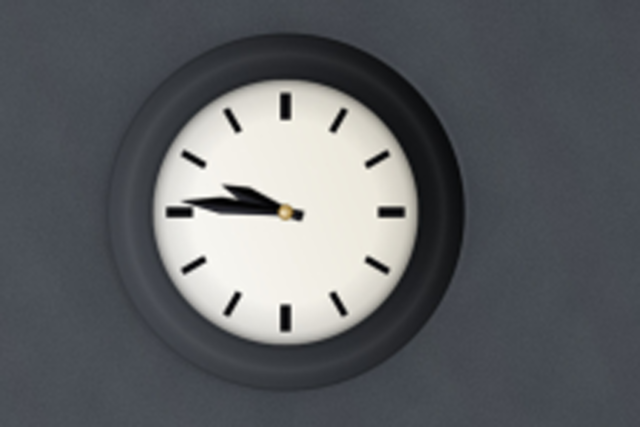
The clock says {"hour": 9, "minute": 46}
